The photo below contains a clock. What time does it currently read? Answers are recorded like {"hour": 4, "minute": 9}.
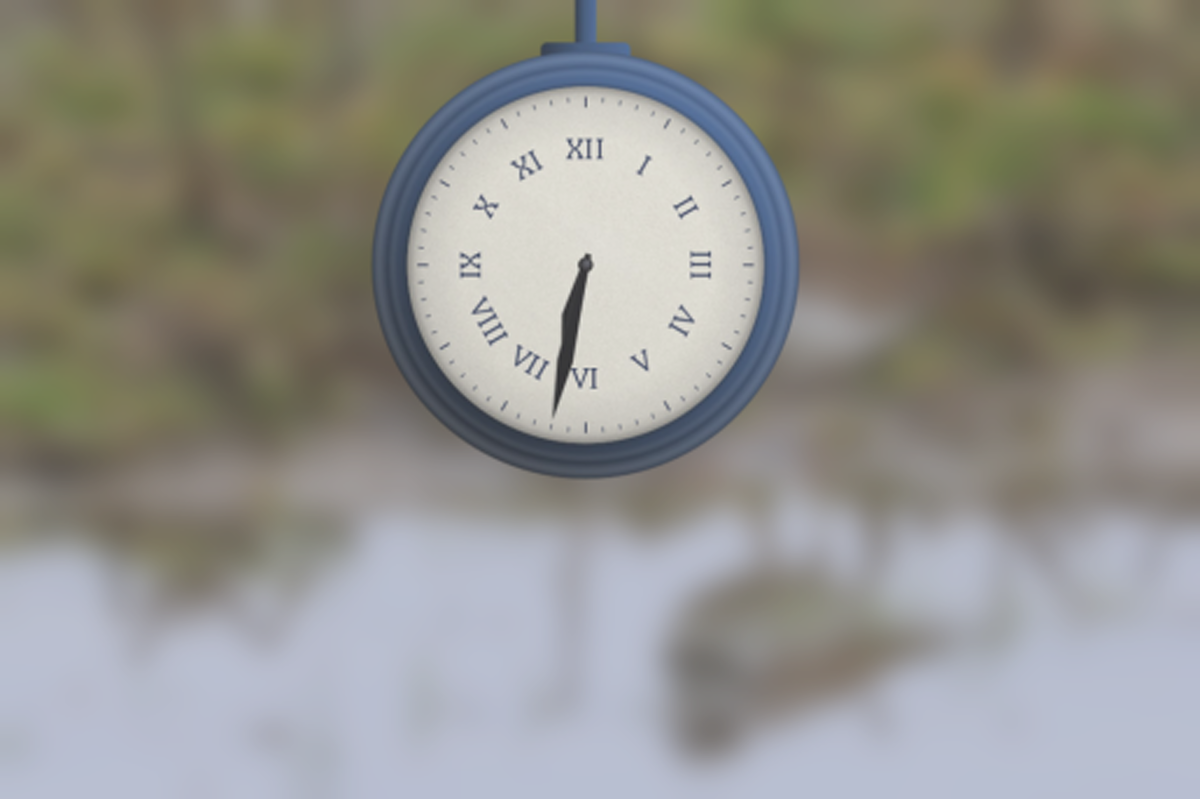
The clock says {"hour": 6, "minute": 32}
